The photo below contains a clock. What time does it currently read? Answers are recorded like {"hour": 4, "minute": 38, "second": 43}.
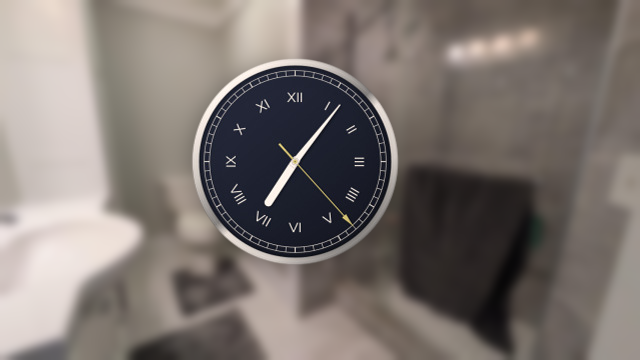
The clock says {"hour": 7, "minute": 6, "second": 23}
